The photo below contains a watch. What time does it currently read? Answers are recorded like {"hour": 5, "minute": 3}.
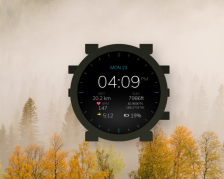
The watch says {"hour": 4, "minute": 9}
